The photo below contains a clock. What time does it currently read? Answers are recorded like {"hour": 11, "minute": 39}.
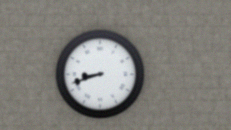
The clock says {"hour": 8, "minute": 42}
